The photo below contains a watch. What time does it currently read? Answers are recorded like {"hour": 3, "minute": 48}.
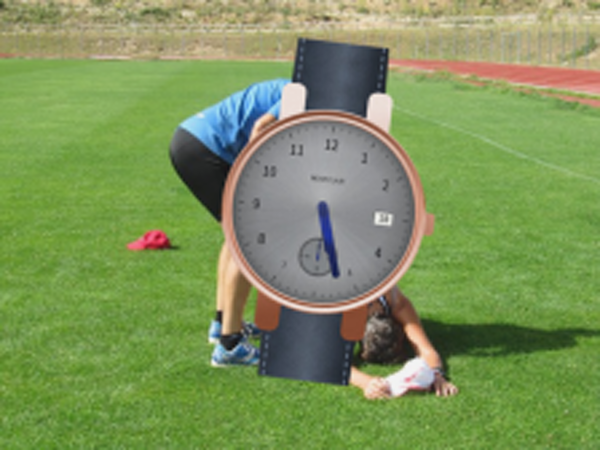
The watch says {"hour": 5, "minute": 27}
